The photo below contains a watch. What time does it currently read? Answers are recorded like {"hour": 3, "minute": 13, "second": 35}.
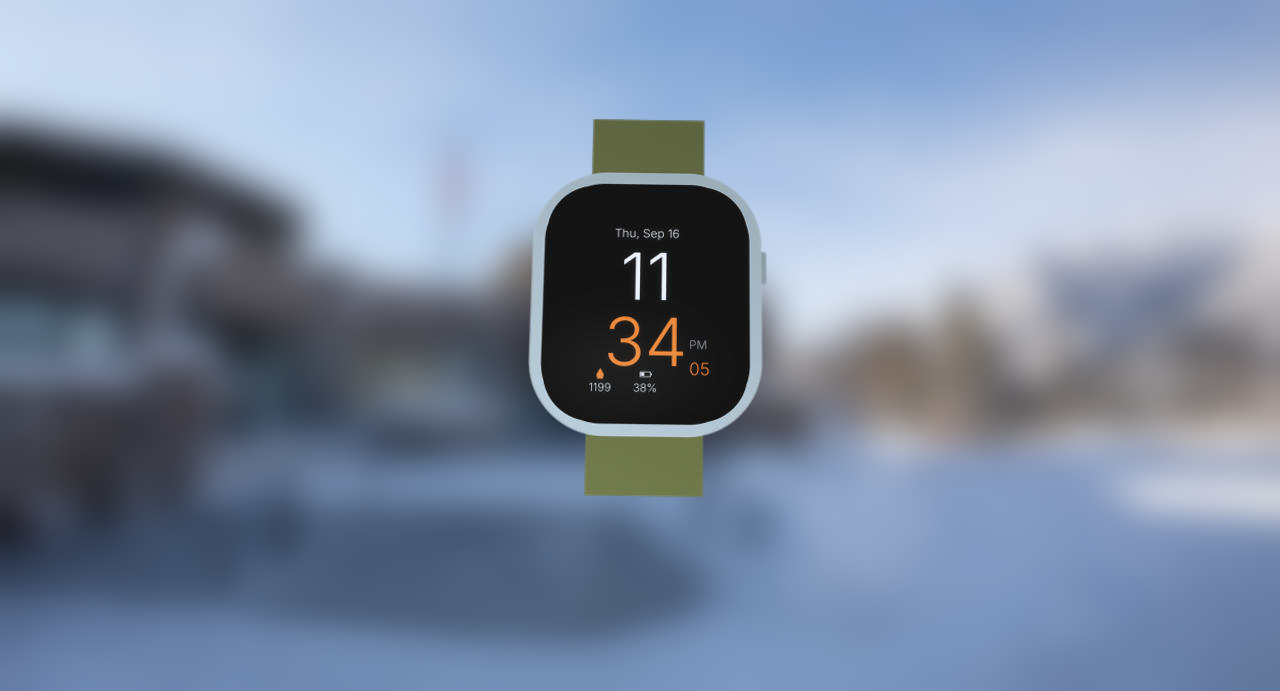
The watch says {"hour": 11, "minute": 34, "second": 5}
